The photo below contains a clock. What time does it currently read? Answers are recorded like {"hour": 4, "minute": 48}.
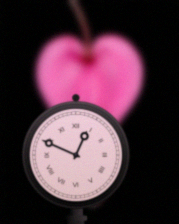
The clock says {"hour": 12, "minute": 49}
